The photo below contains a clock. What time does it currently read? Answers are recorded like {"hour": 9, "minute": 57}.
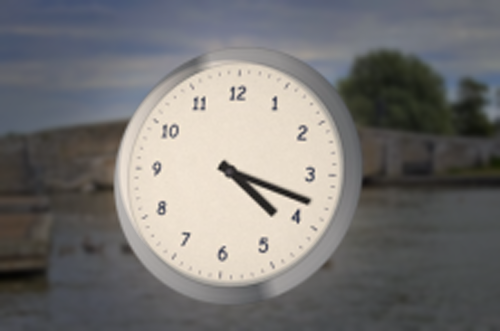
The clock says {"hour": 4, "minute": 18}
